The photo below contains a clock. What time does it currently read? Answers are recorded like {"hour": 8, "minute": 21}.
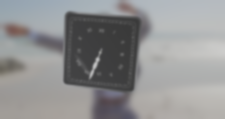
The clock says {"hour": 6, "minute": 33}
